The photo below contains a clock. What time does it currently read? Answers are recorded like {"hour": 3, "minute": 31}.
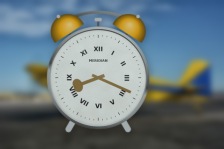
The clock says {"hour": 8, "minute": 19}
